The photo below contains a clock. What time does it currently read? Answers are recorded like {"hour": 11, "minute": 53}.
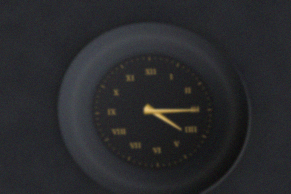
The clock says {"hour": 4, "minute": 15}
